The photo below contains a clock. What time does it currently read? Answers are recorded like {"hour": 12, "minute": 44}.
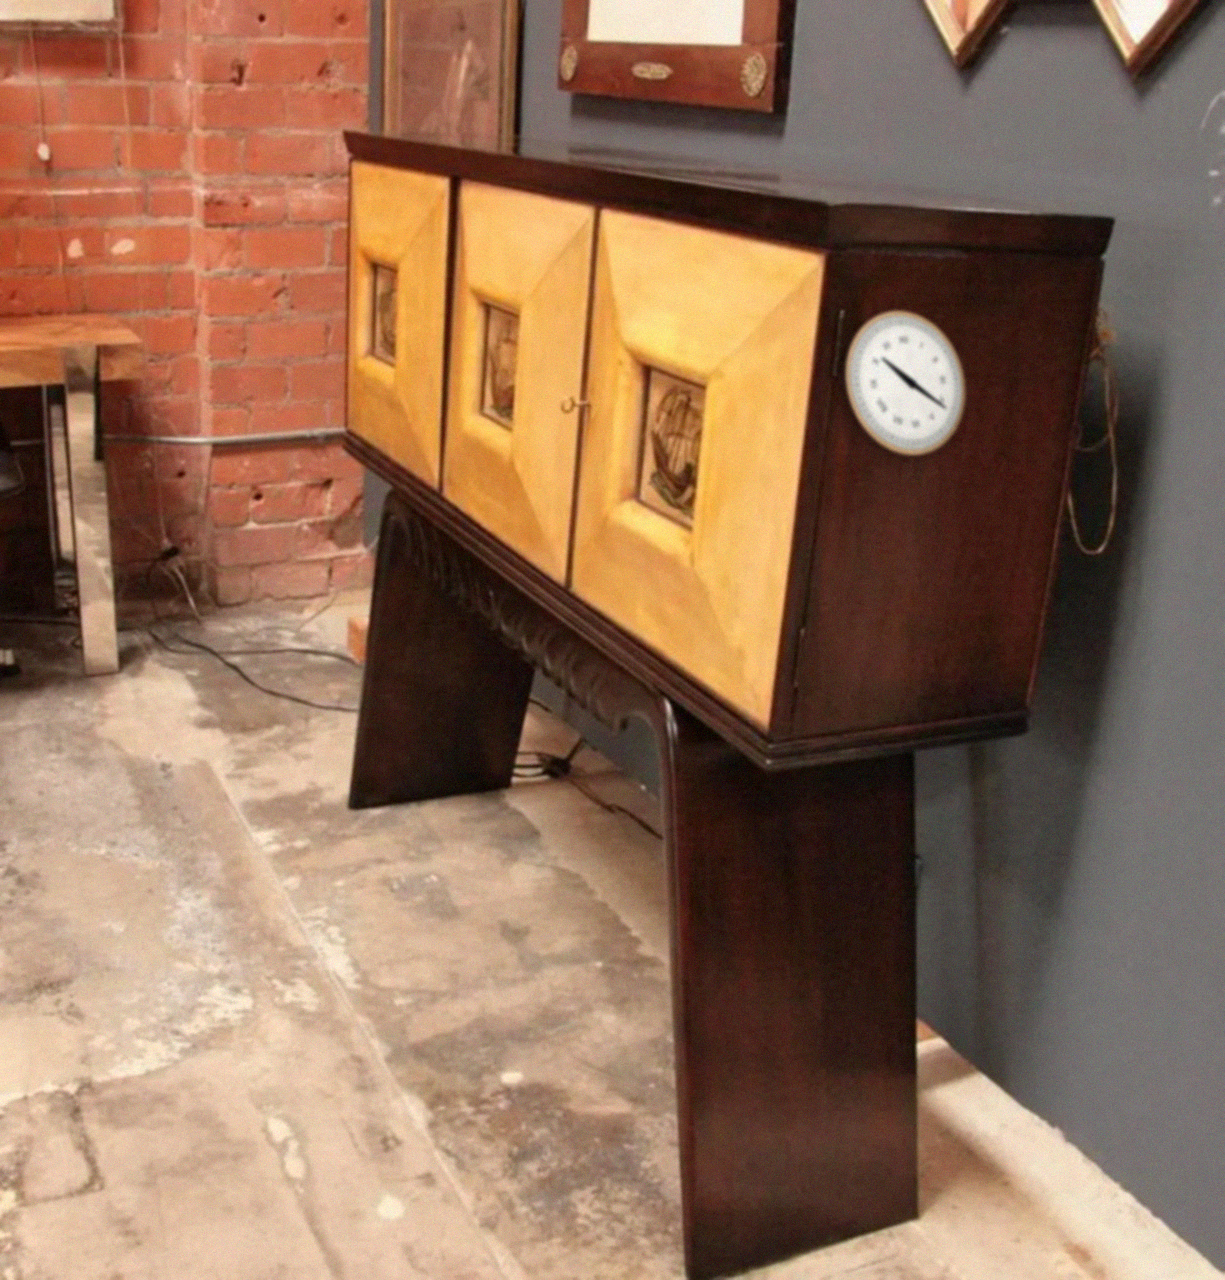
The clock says {"hour": 10, "minute": 21}
